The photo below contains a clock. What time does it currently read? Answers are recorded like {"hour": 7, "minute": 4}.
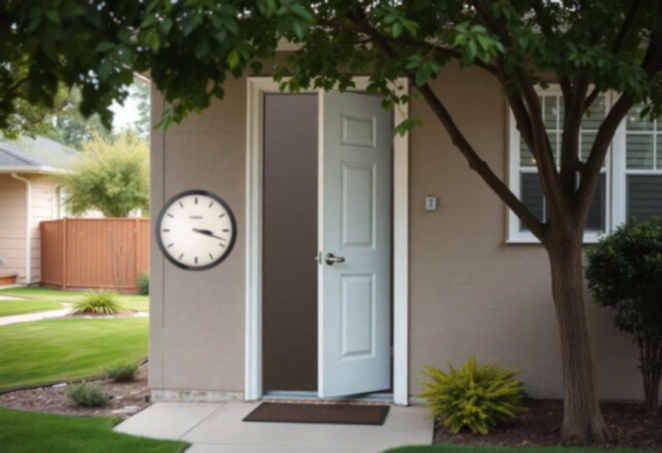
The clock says {"hour": 3, "minute": 18}
